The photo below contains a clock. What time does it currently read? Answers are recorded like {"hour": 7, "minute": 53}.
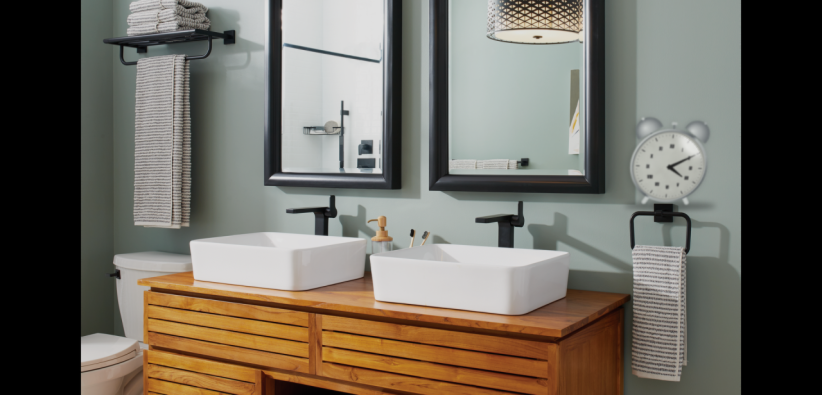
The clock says {"hour": 4, "minute": 10}
